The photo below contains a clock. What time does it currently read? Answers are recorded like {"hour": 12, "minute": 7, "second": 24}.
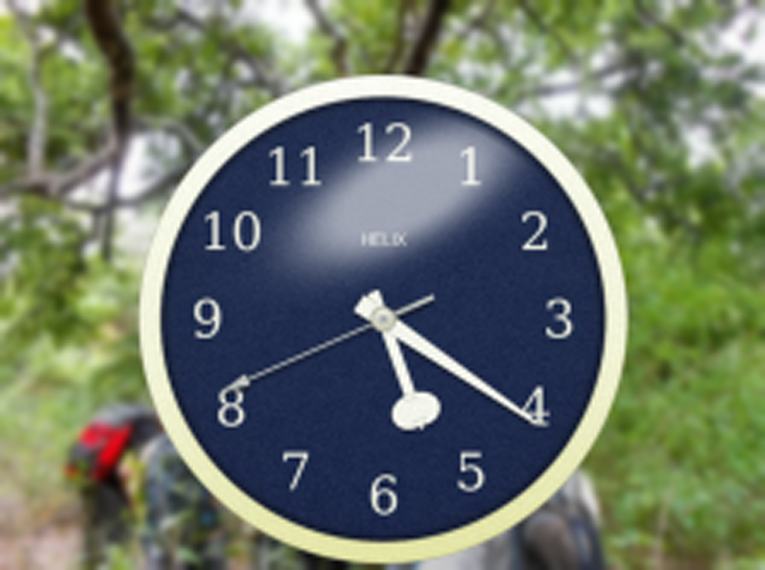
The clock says {"hour": 5, "minute": 20, "second": 41}
